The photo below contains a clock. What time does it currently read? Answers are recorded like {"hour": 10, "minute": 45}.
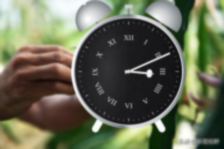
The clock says {"hour": 3, "minute": 11}
